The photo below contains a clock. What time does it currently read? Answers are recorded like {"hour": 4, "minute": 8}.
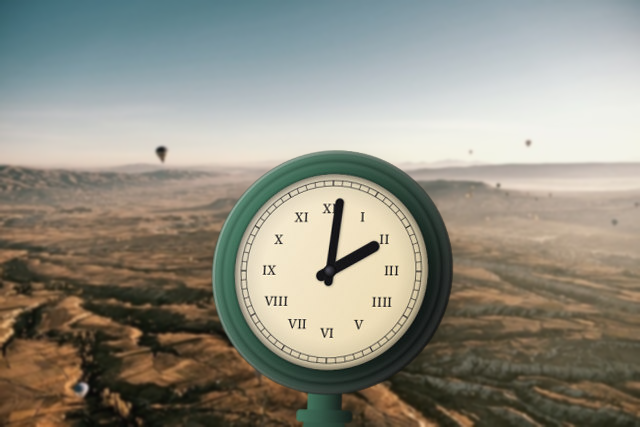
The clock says {"hour": 2, "minute": 1}
